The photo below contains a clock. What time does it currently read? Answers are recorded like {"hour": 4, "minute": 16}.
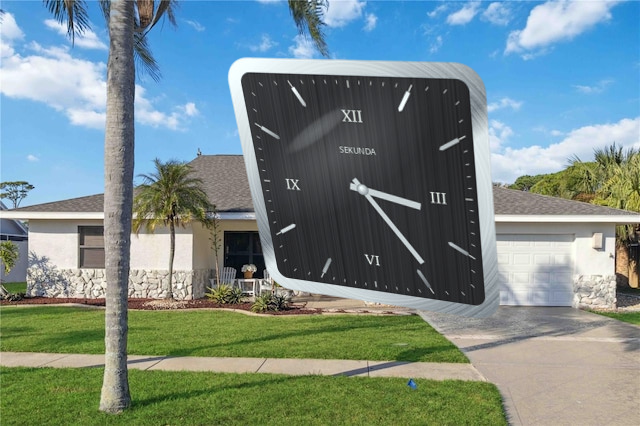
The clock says {"hour": 3, "minute": 24}
